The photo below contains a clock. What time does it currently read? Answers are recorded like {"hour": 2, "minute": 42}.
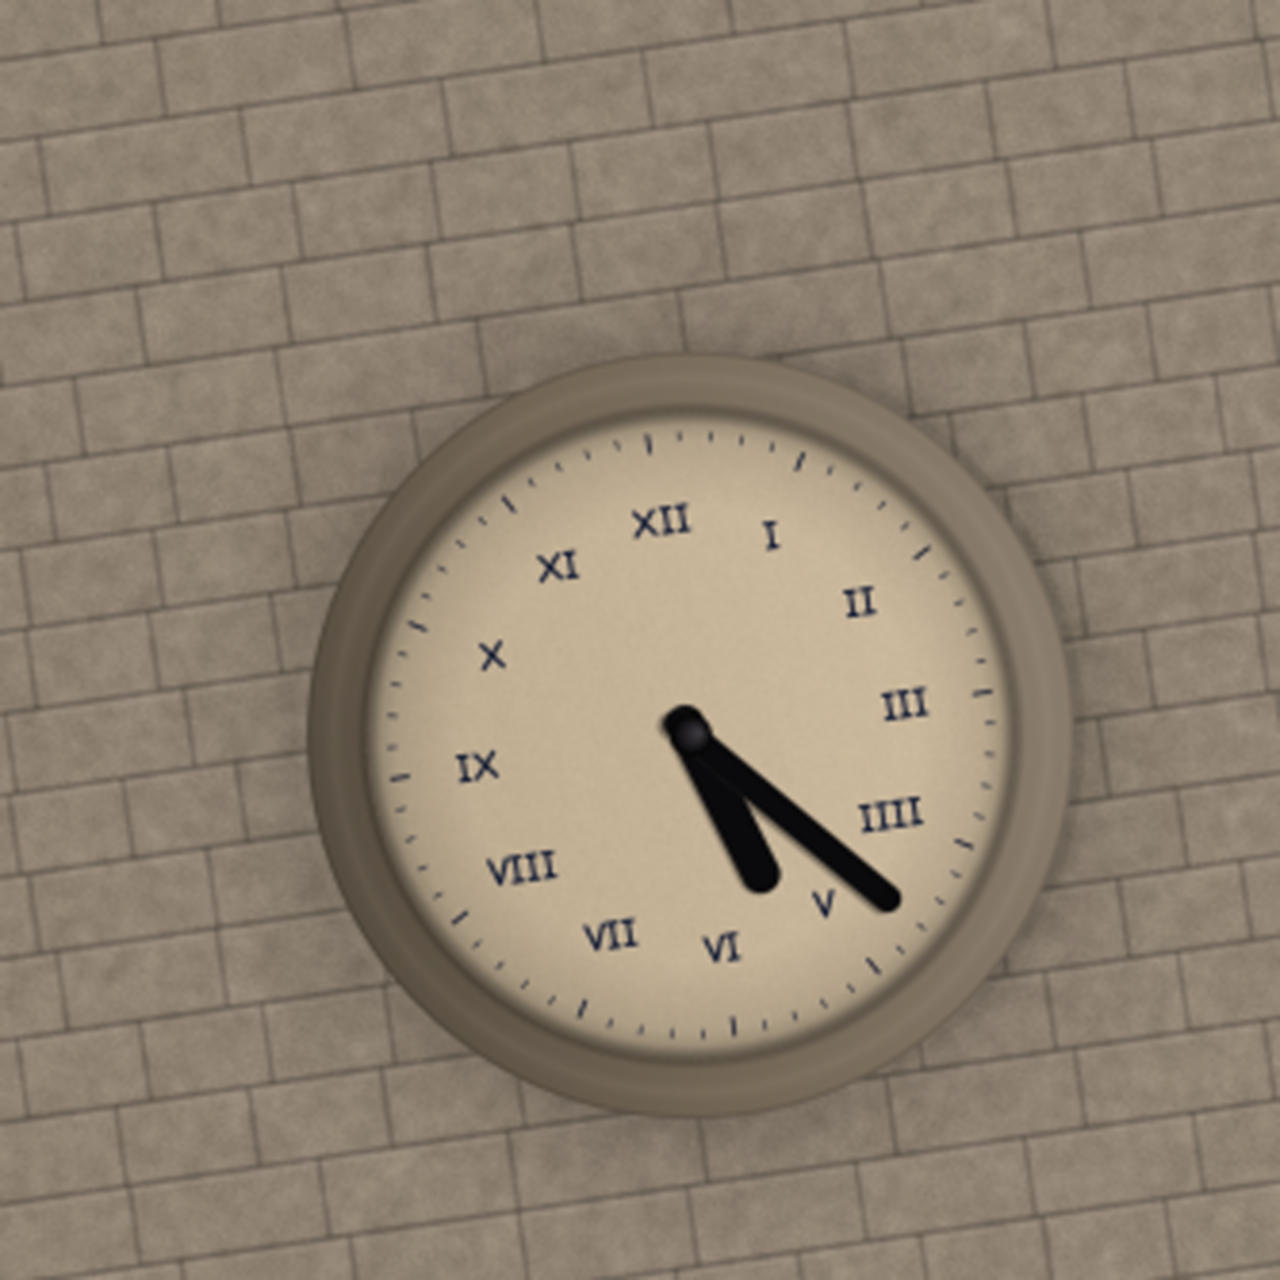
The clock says {"hour": 5, "minute": 23}
